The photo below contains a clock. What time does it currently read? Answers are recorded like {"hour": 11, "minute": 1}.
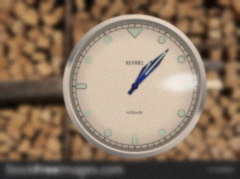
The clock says {"hour": 1, "minute": 7}
